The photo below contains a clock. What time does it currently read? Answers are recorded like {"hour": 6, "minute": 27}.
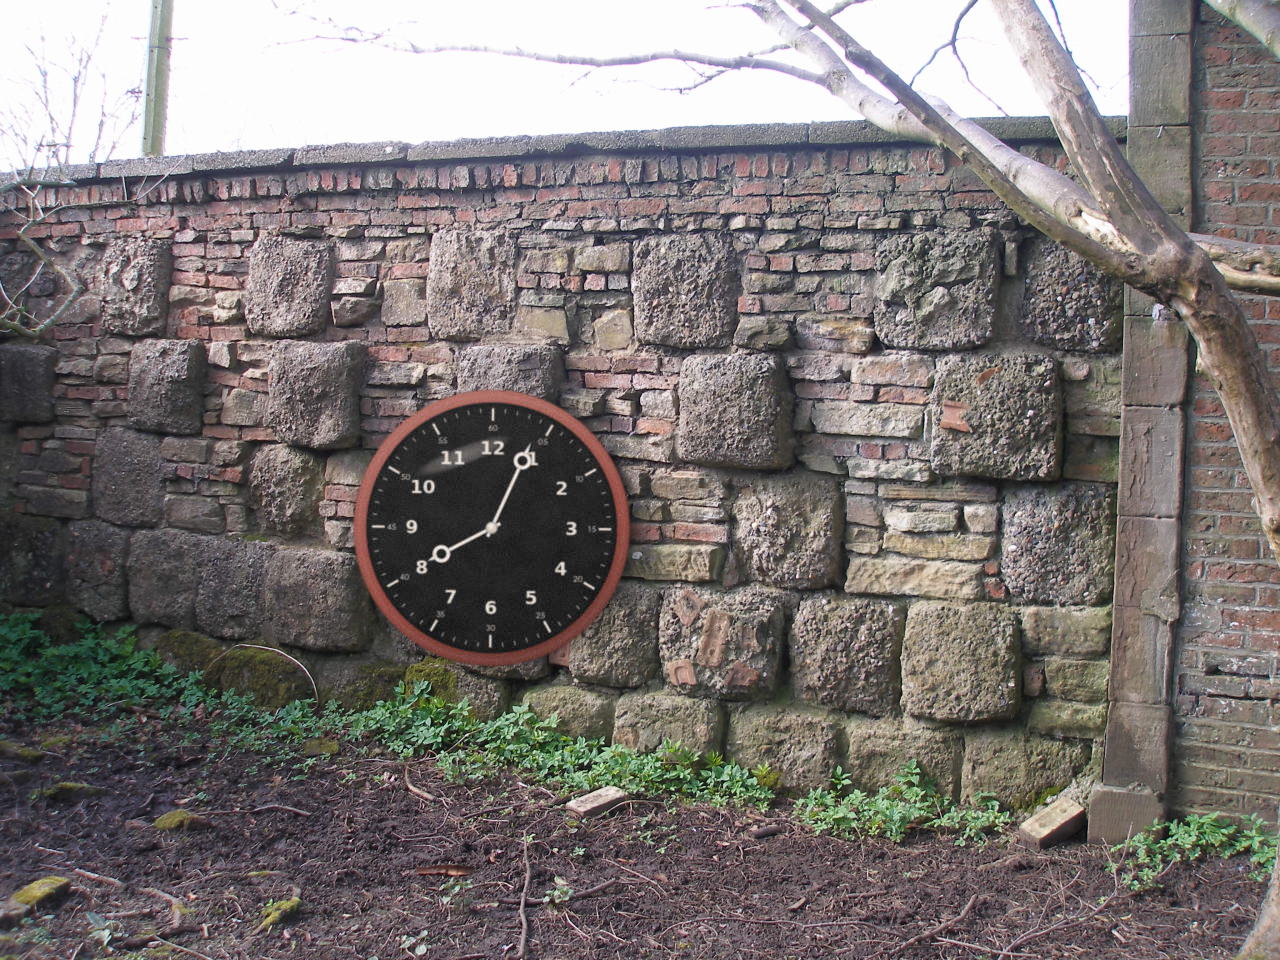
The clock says {"hour": 8, "minute": 4}
